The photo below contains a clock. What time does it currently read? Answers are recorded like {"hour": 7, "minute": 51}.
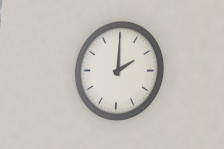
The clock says {"hour": 2, "minute": 0}
